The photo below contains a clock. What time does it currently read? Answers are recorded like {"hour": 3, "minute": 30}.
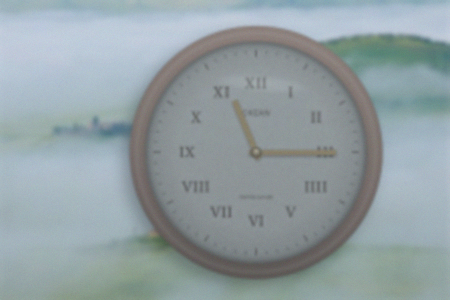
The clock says {"hour": 11, "minute": 15}
